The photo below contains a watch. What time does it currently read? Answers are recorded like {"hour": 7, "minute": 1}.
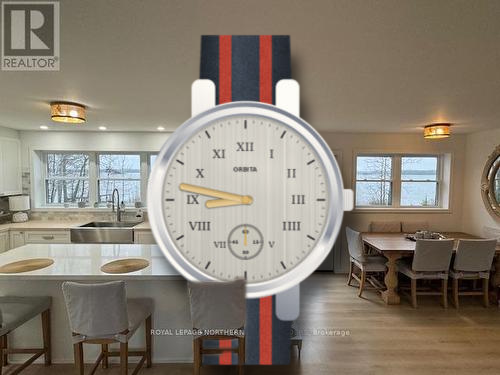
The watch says {"hour": 8, "minute": 47}
